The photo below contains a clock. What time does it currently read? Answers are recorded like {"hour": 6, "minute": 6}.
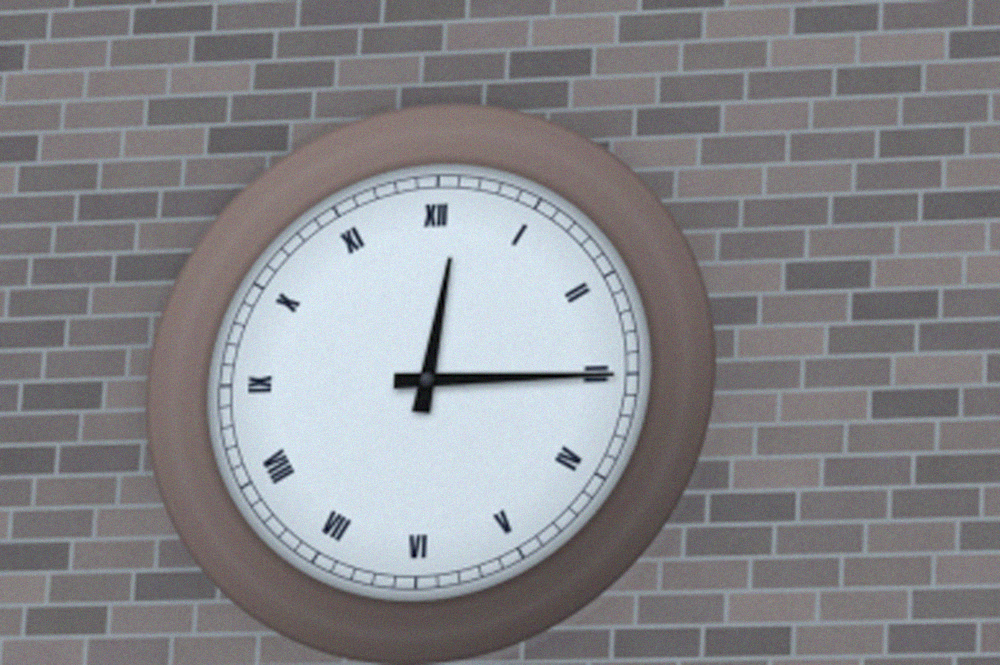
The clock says {"hour": 12, "minute": 15}
